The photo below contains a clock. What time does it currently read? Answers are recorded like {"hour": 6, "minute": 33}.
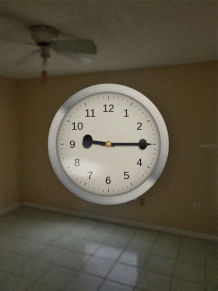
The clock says {"hour": 9, "minute": 15}
